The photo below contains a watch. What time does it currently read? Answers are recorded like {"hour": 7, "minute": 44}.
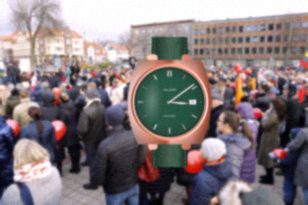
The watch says {"hour": 3, "minute": 9}
